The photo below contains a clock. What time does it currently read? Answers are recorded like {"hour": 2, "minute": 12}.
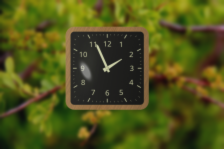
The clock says {"hour": 1, "minute": 56}
